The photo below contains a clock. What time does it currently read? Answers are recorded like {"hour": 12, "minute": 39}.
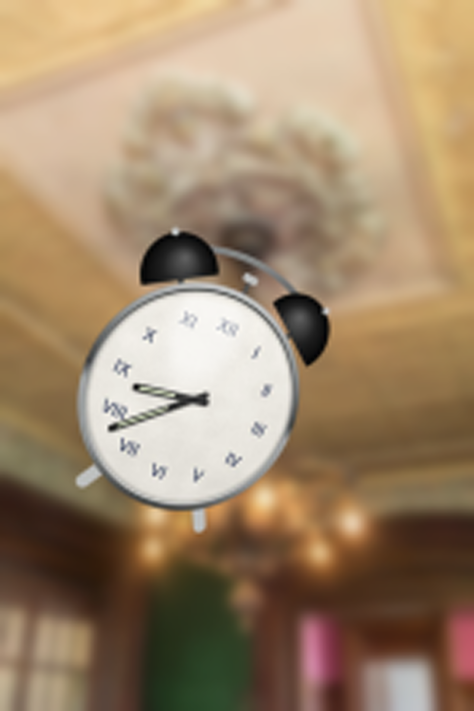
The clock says {"hour": 8, "minute": 38}
